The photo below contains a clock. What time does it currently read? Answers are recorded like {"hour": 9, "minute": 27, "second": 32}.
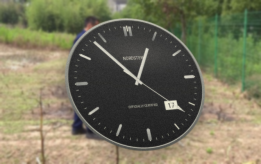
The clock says {"hour": 12, "minute": 53, "second": 22}
